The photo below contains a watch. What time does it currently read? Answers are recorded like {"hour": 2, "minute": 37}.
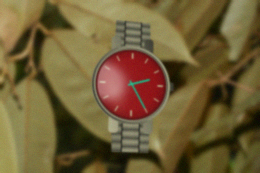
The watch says {"hour": 2, "minute": 25}
